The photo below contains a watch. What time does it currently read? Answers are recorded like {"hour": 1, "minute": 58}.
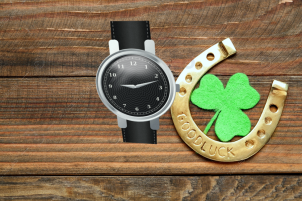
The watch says {"hour": 9, "minute": 12}
